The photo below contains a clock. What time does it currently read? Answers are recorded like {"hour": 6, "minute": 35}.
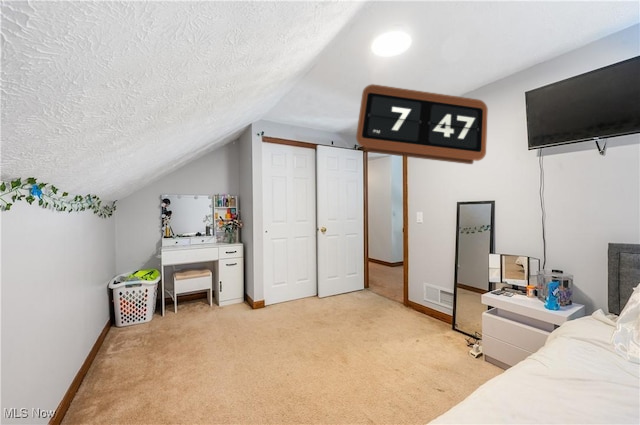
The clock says {"hour": 7, "minute": 47}
